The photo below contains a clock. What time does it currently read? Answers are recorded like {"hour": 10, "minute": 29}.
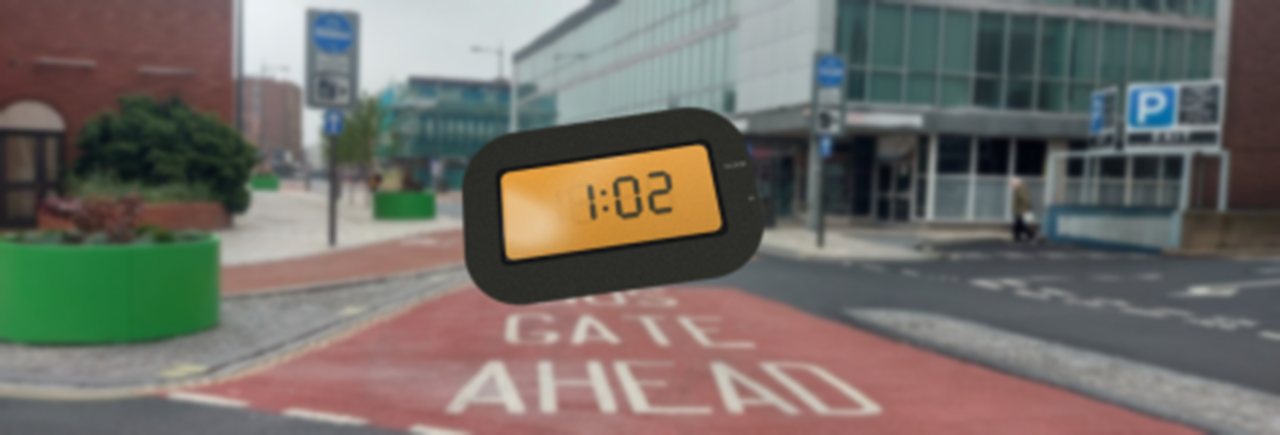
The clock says {"hour": 1, "minute": 2}
